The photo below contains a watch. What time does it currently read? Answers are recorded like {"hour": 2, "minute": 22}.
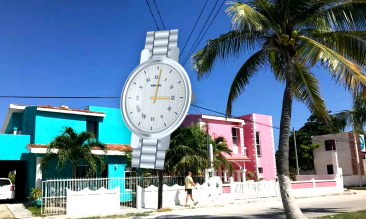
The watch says {"hour": 3, "minute": 1}
